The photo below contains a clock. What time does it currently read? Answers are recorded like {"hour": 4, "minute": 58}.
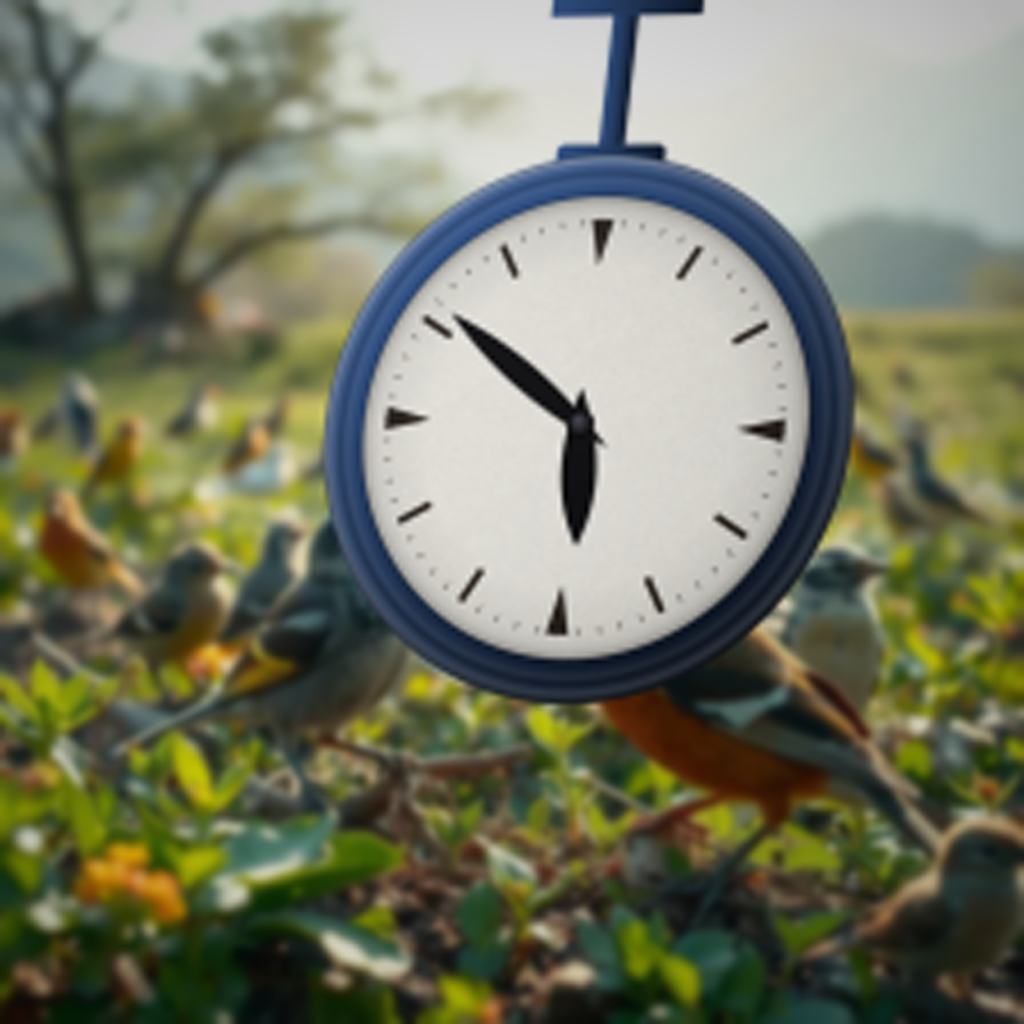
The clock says {"hour": 5, "minute": 51}
